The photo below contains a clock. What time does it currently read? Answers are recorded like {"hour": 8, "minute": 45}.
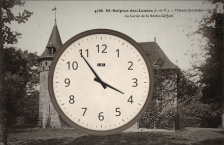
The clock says {"hour": 3, "minute": 54}
